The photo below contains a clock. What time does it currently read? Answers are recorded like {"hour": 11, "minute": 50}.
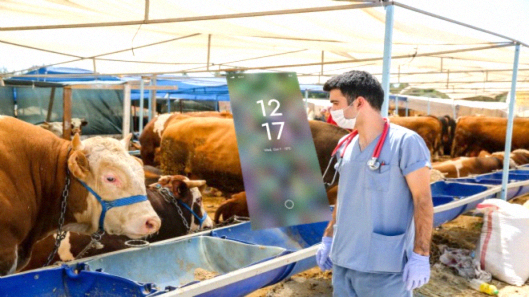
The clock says {"hour": 12, "minute": 17}
